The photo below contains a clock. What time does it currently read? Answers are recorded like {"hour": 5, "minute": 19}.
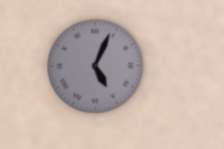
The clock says {"hour": 5, "minute": 4}
